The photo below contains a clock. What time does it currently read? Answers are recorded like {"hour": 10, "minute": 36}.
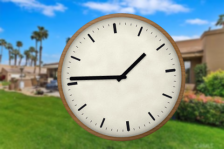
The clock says {"hour": 1, "minute": 46}
